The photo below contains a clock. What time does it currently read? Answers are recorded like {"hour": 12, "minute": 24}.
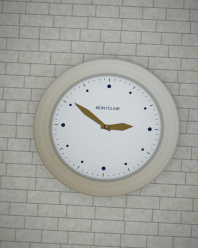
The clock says {"hour": 2, "minute": 51}
